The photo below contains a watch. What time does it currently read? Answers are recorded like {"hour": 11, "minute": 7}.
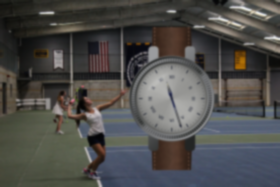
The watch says {"hour": 11, "minute": 27}
